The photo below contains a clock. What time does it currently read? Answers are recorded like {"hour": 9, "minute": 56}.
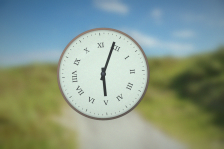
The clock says {"hour": 4, "minute": 59}
